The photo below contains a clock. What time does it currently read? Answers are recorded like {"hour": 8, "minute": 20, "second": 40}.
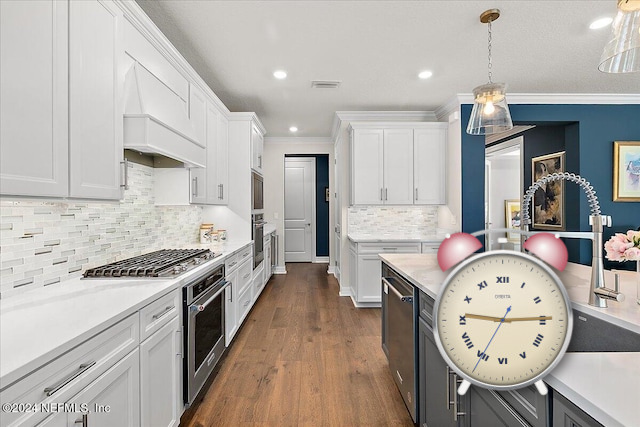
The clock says {"hour": 9, "minute": 14, "second": 35}
